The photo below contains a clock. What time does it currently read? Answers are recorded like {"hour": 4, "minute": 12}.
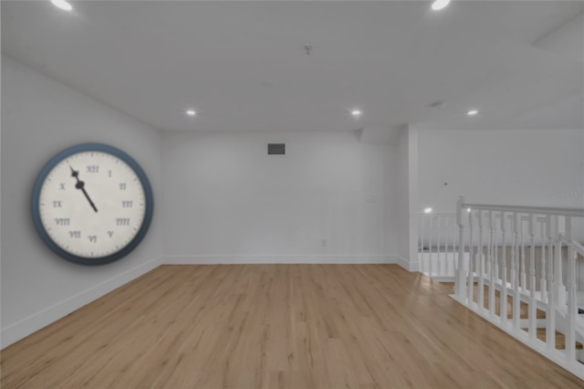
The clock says {"hour": 10, "minute": 55}
